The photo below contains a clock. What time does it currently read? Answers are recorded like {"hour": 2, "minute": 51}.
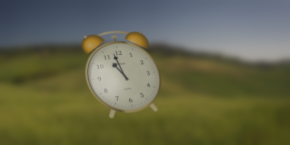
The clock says {"hour": 10, "minute": 58}
